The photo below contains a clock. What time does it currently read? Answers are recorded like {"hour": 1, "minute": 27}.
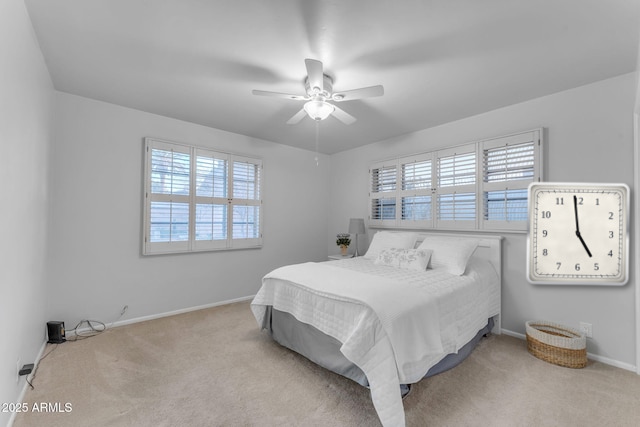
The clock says {"hour": 4, "minute": 59}
